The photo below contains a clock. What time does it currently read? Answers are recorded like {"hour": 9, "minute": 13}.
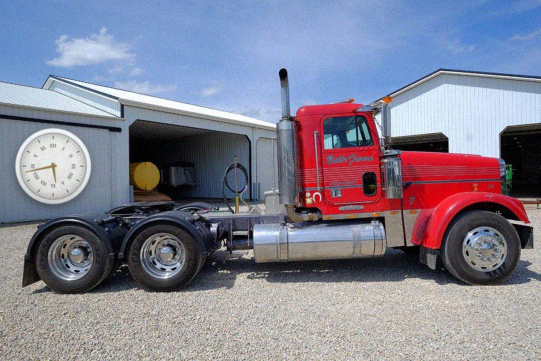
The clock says {"hour": 5, "minute": 43}
